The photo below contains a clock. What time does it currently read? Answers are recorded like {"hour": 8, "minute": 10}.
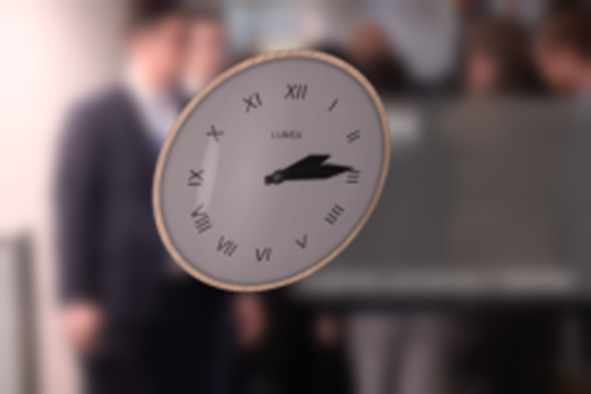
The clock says {"hour": 2, "minute": 14}
